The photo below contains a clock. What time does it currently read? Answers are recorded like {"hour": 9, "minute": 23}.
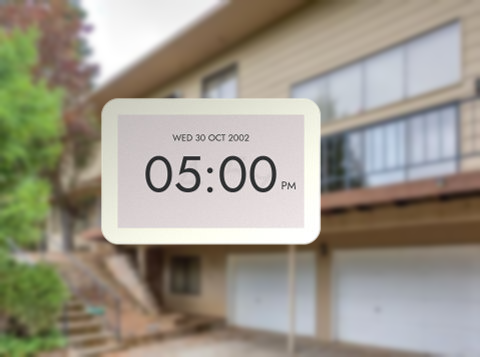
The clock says {"hour": 5, "minute": 0}
